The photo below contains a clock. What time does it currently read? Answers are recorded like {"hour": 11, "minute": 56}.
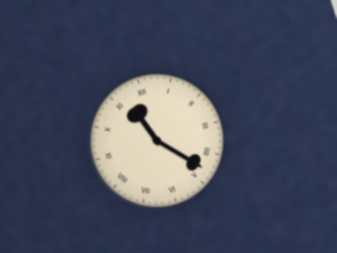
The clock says {"hour": 11, "minute": 23}
